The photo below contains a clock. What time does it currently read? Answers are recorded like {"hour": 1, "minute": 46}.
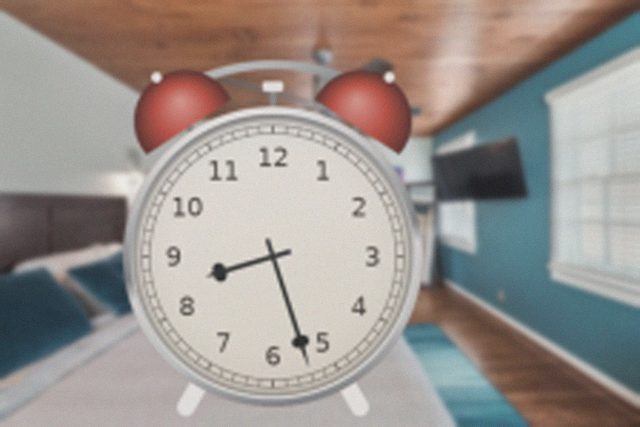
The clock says {"hour": 8, "minute": 27}
